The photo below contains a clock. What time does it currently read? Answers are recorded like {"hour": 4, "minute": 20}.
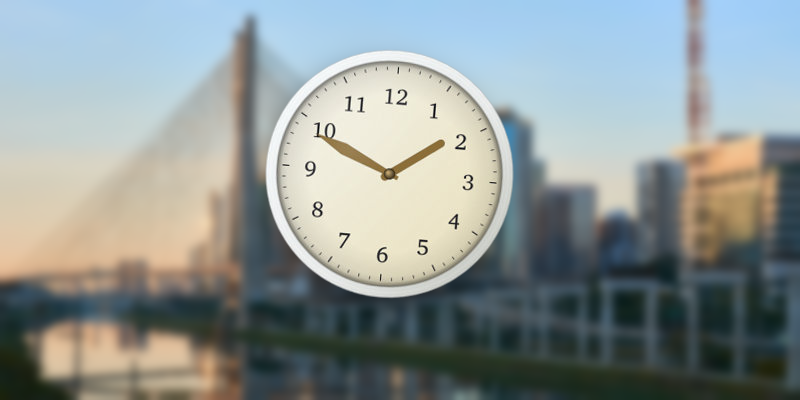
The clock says {"hour": 1, "minute": 49}
